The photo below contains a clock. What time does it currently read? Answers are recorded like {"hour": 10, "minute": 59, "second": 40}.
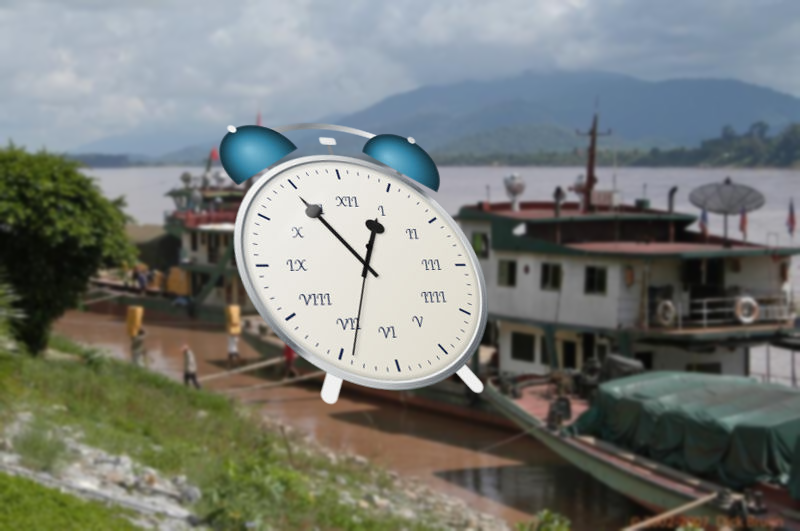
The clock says {"hour": 12, "minute": 54, "second": 34}
